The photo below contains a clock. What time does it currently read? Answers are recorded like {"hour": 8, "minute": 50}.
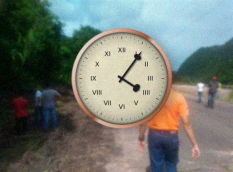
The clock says {"hour": 4, "minute": 6}
